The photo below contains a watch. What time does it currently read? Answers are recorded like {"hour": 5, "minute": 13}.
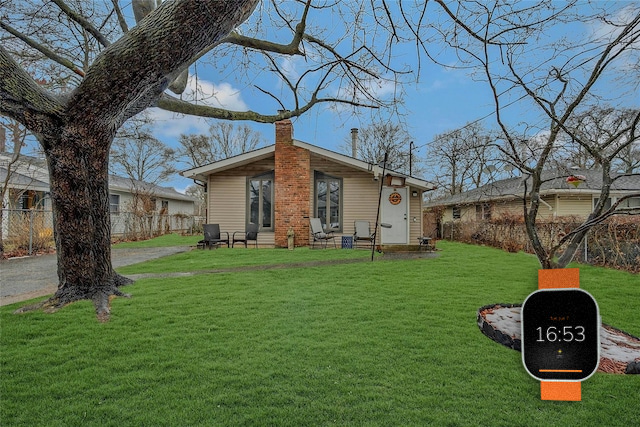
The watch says {"hour": 16, "minute": 53}
